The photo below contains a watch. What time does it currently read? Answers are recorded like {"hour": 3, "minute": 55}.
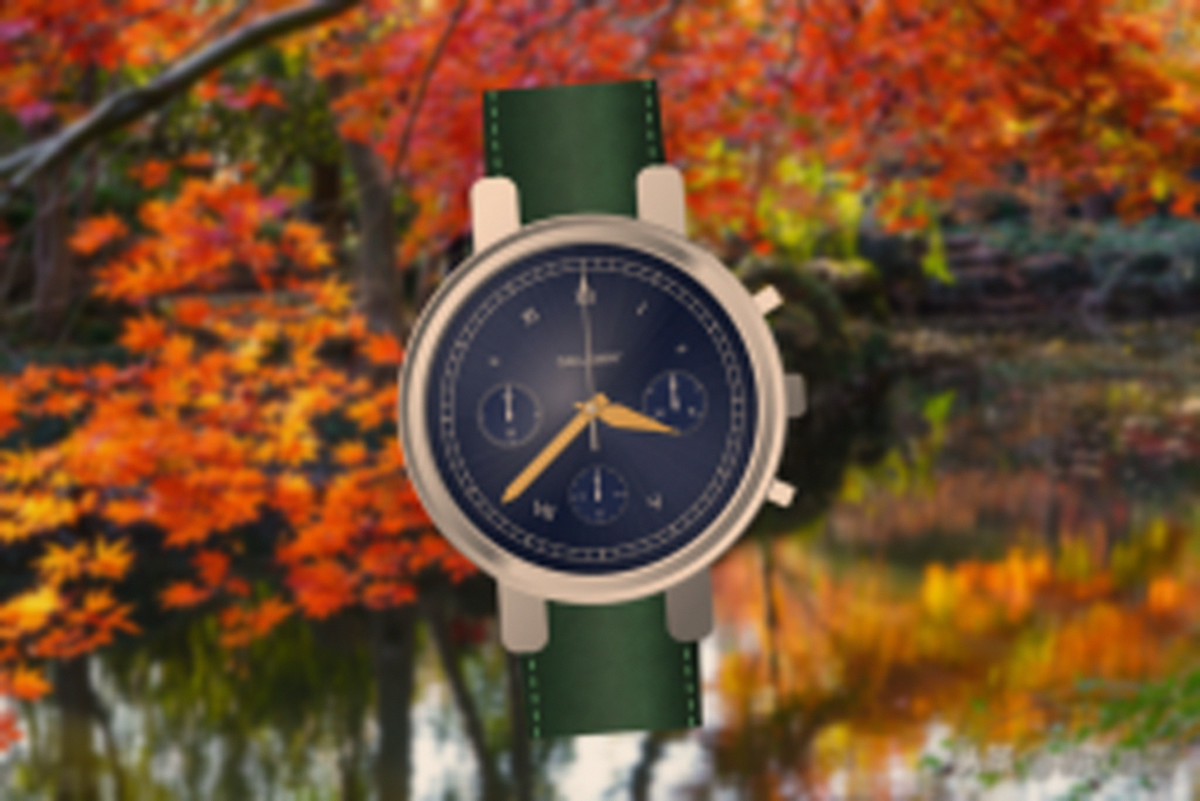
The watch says {"hour": 3, "minute": 38}
